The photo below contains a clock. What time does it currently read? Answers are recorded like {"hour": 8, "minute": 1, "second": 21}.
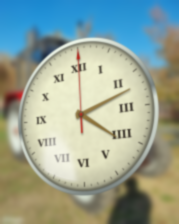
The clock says {"hour": 4, "minute": 12, "second": 0}
